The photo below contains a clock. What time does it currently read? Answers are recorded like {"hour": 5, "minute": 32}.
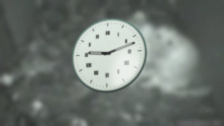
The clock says {"hour": 9, "minute": 12}
